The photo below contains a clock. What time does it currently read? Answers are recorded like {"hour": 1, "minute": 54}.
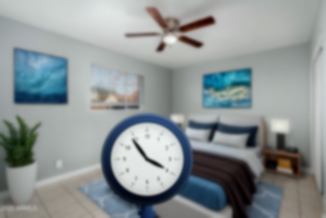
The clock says {"hour": 3, "minute": 54}
